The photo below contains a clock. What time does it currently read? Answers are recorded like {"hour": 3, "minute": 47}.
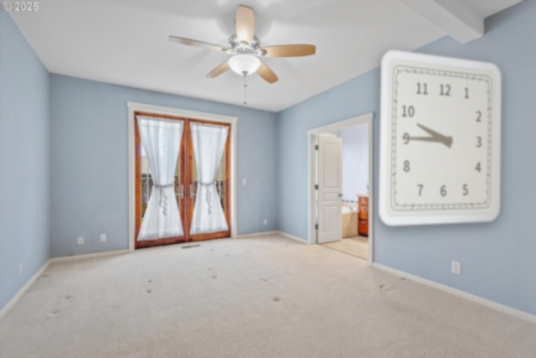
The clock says {"hour": 9, "minute": 45}
